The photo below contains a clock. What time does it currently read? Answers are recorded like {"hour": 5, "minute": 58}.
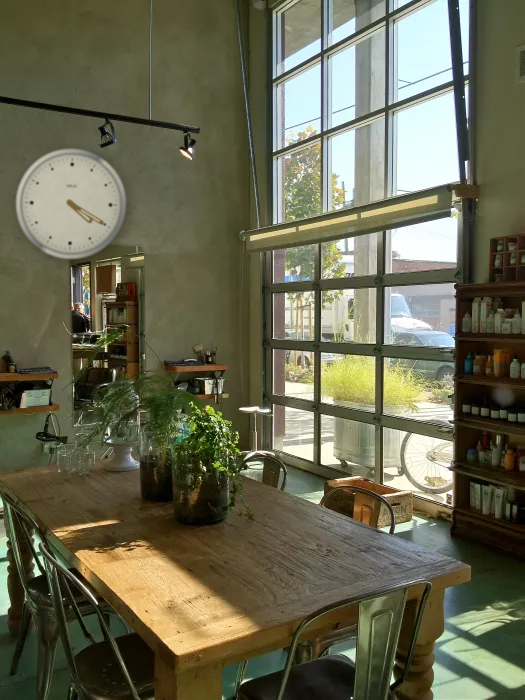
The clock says {"hour": 4, "minute": 20}
